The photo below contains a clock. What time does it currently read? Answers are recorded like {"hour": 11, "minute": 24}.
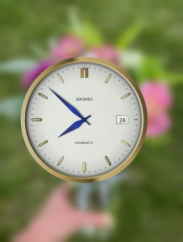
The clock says {"hour": 7, "minute": 52}
